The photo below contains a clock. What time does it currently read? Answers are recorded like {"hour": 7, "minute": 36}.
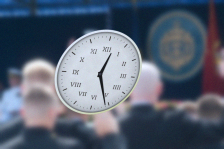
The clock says {"hour": 12, "minute": 26}
